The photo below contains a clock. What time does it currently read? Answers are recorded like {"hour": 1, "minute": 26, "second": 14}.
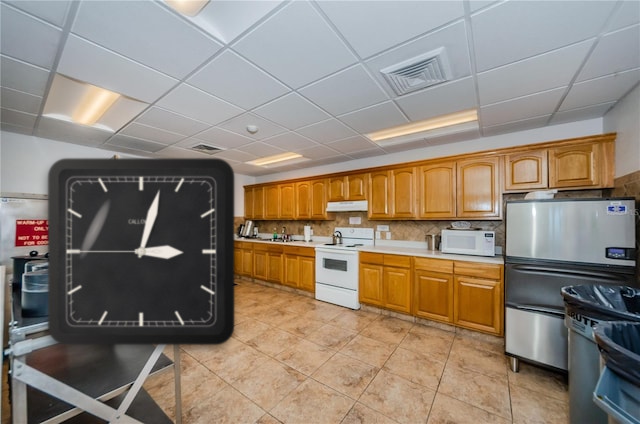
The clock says {"hour": 3, "minute": 2, "second": 45}
